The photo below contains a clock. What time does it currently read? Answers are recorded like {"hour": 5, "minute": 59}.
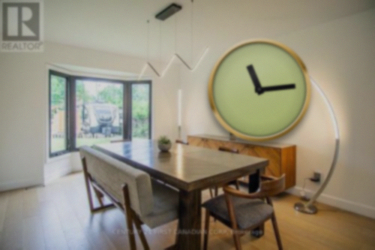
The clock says {"hour": 11, "minute": 14}
